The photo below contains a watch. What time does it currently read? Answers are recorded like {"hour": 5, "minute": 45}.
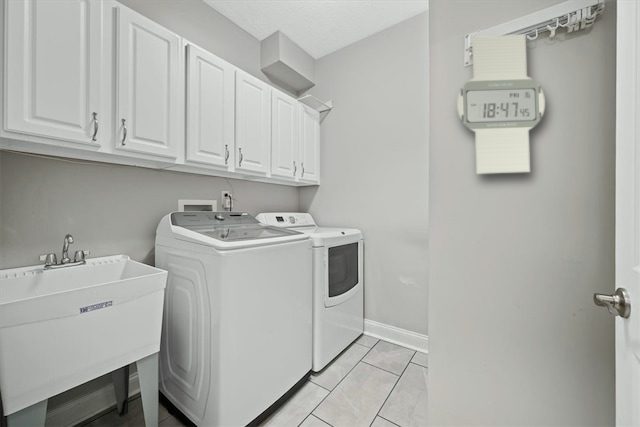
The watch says {"hour": 18, "minute": 47}
